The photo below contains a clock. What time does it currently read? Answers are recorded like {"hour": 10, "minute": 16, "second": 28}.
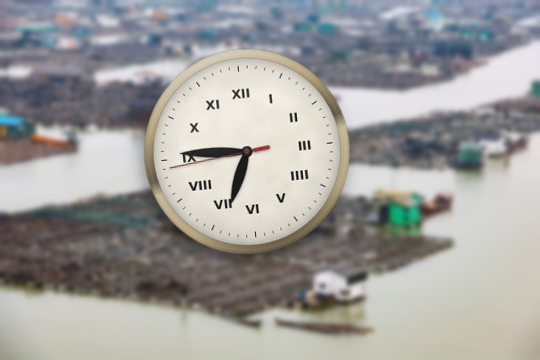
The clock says {"hour": 6, "minute": 45, "second": 44}
